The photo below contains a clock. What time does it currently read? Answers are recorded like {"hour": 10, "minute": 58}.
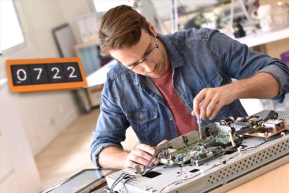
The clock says {"hour": 7, "minute": 22}
